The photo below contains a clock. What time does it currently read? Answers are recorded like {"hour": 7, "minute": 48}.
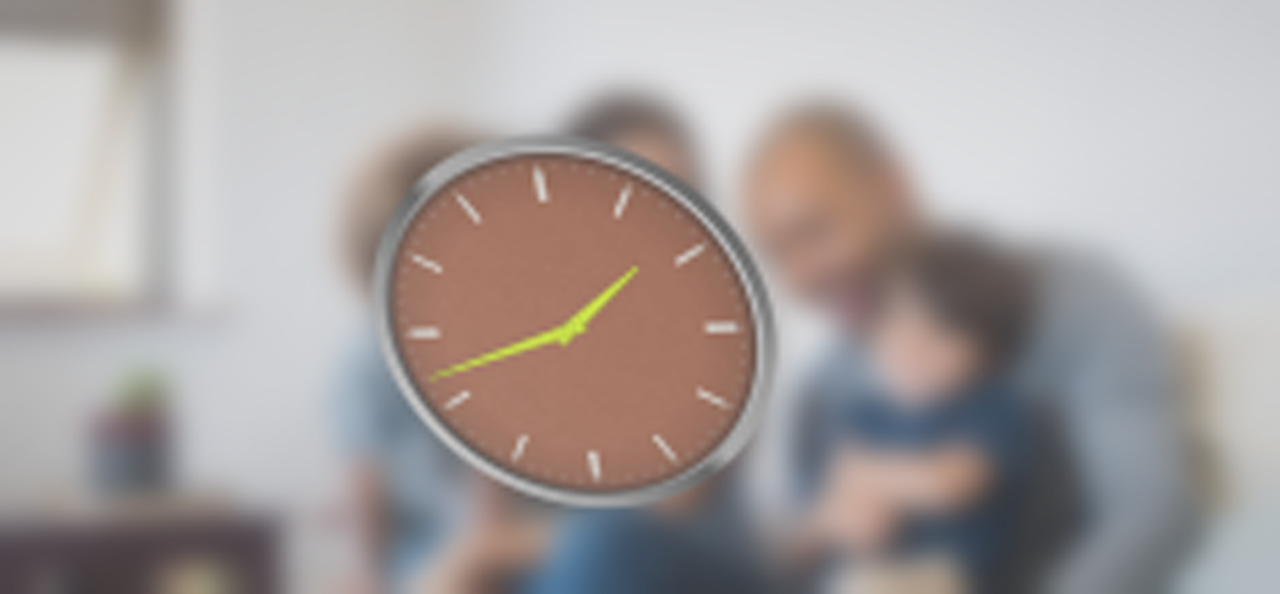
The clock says {"hour": 1, "minute": 42}
